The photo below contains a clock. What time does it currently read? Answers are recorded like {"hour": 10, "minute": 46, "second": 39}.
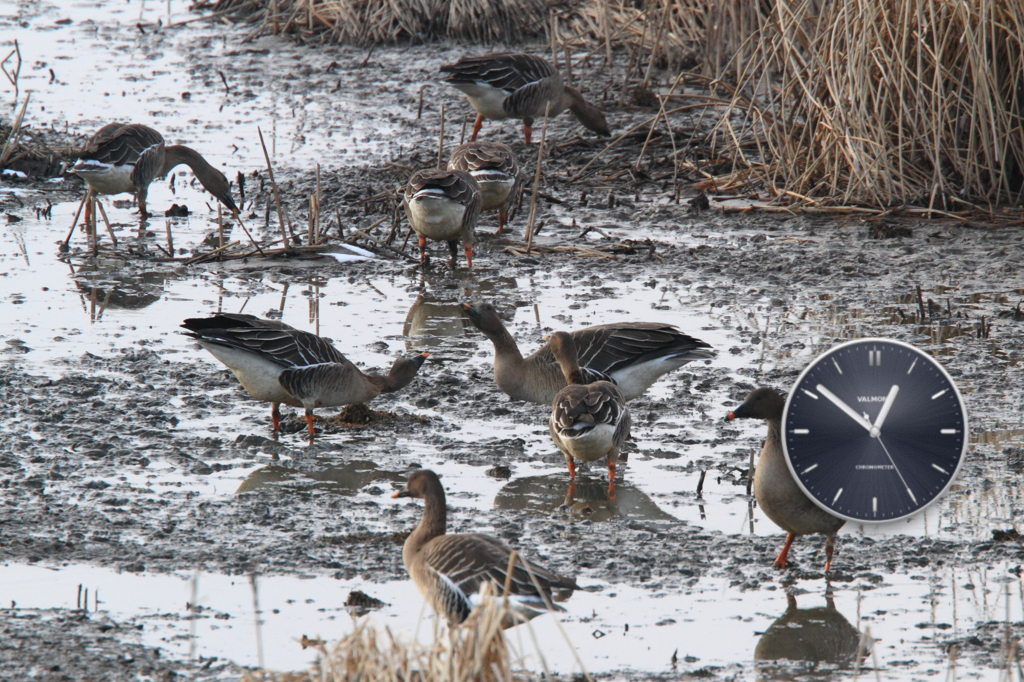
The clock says {"hour": 12, "minute": 51, "second": 25}
